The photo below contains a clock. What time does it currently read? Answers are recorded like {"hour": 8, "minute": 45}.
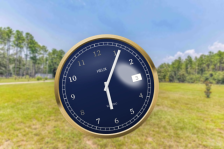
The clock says {"hour": 6, "minute": 6}
